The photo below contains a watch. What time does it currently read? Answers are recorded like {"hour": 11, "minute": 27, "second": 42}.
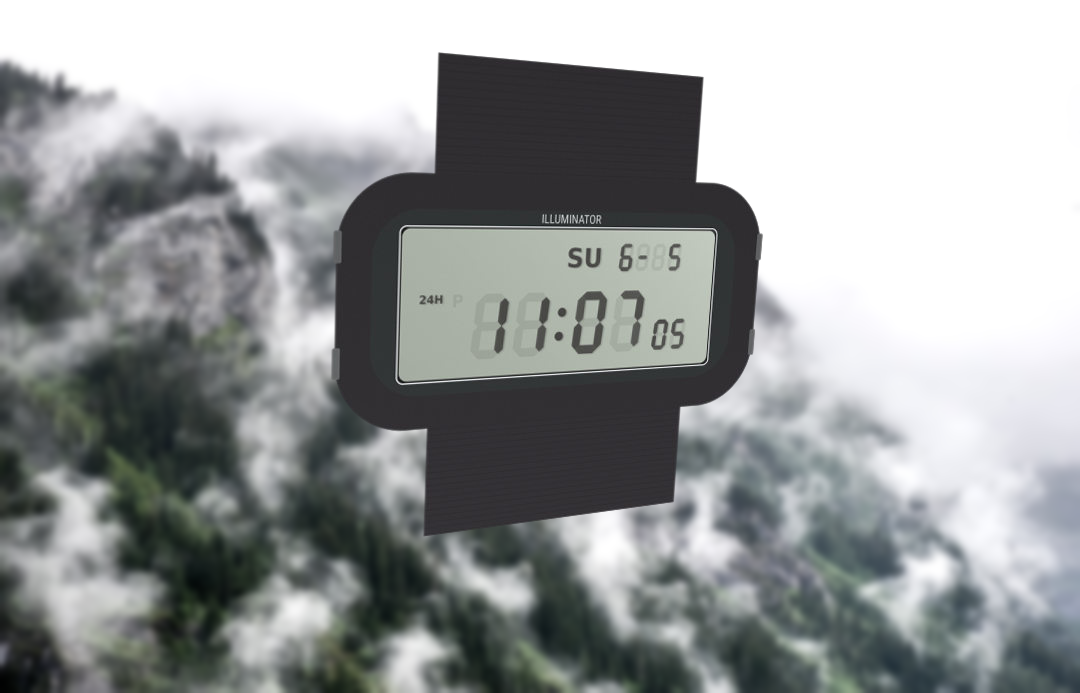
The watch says {"hour": 11, "minute": 7, "second": 5}
